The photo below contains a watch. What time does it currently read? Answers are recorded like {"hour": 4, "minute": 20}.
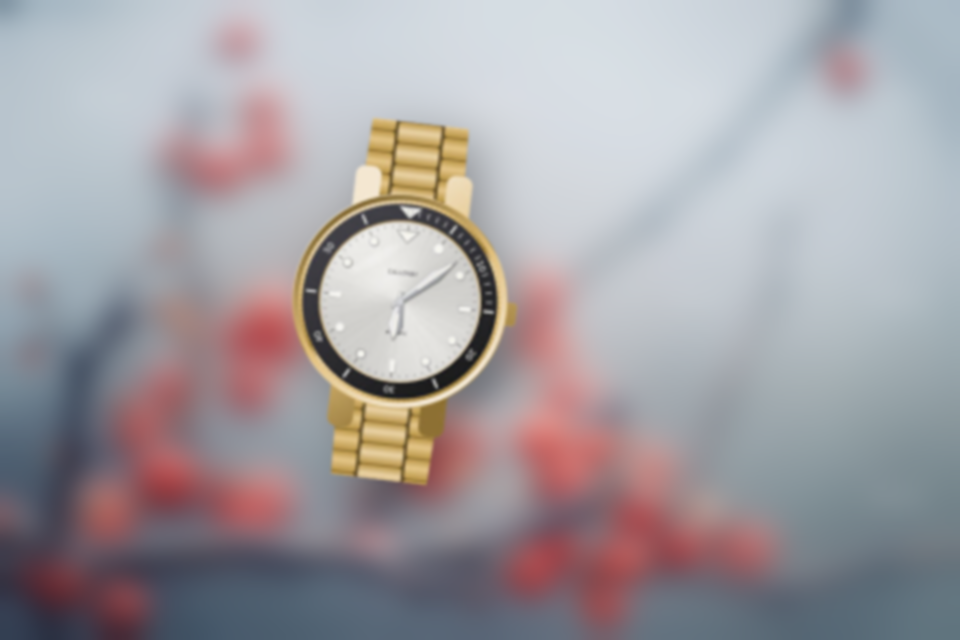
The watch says {"hour": 6, "minute": 8}
